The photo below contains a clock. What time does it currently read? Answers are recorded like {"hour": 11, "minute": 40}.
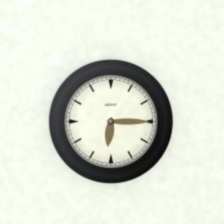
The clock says {"hour": 6, "minute": 15}
